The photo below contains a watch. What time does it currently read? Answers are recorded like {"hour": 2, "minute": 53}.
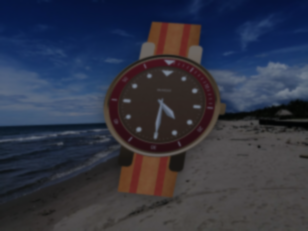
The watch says {"hour": 4, "minute": 30}
